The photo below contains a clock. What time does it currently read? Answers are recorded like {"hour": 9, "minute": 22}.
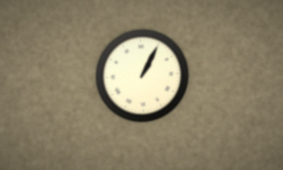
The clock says {"hour": 1, "minute": 5}
